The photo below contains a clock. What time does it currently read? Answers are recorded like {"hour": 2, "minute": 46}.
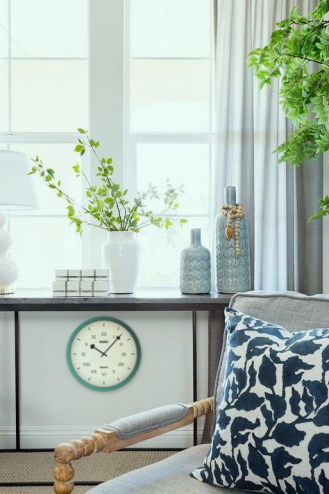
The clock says {"hour": 10, "minute": 7}
